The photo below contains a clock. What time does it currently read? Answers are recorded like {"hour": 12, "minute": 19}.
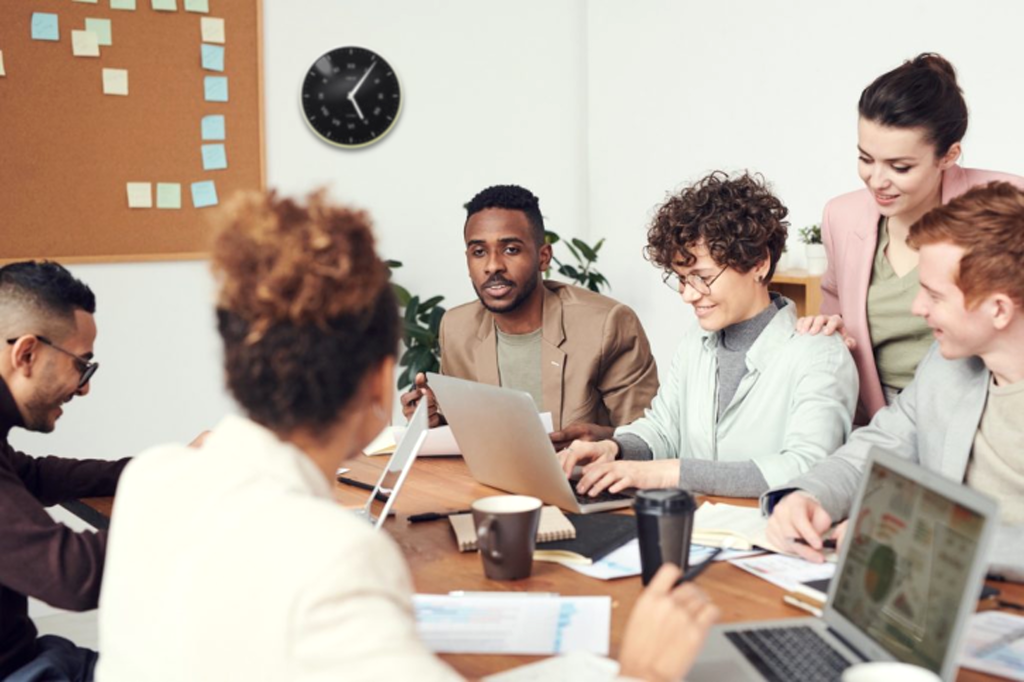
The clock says {"hour": 5, "minute": 6}
